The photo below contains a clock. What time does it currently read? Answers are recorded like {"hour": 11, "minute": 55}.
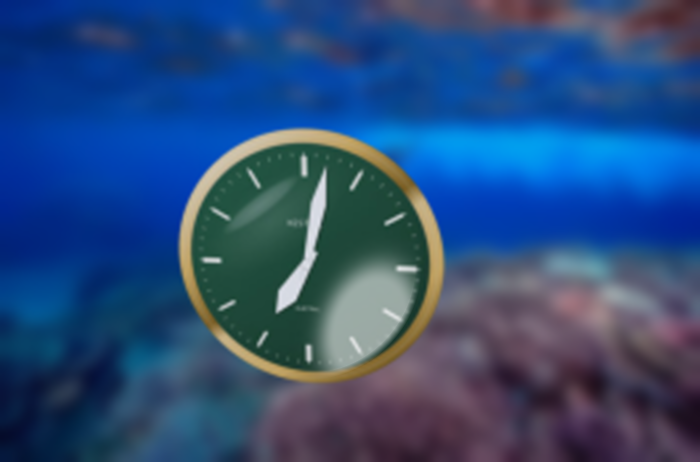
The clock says {"hour": 7, "minute": 2}
